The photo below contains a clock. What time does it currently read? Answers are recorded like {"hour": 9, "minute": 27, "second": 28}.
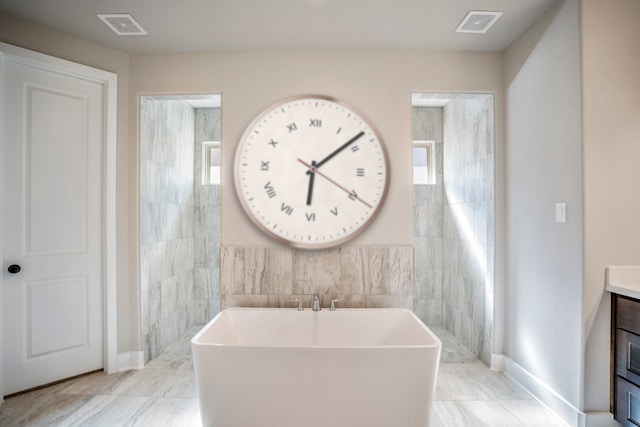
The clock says {"hour": 6, "minute": 8, "second": 20}
